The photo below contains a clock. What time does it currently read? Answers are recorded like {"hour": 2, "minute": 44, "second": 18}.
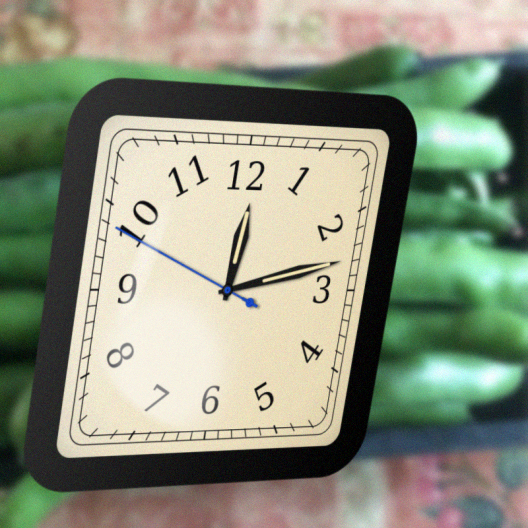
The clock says {"hour": 12, "minute": 12, "second": 49}
